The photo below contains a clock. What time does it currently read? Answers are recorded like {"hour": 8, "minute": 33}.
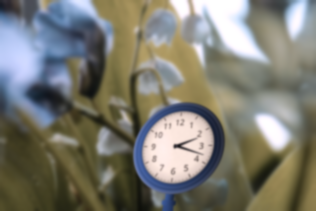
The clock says {"hour": 2, "minute": 18}
